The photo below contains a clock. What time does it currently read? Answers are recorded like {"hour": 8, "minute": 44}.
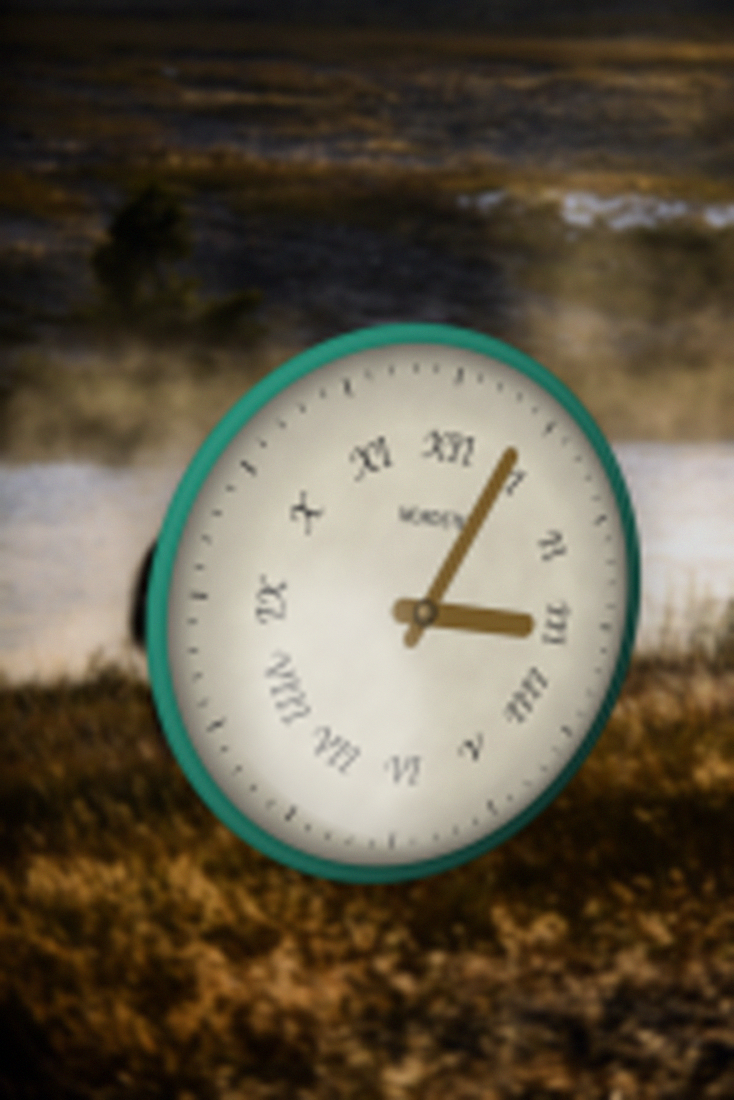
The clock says {"hour": 3, "minute": 4}
